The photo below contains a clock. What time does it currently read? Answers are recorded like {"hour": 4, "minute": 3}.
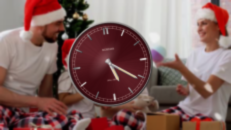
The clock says {"hour": 5, "minute": 21}
